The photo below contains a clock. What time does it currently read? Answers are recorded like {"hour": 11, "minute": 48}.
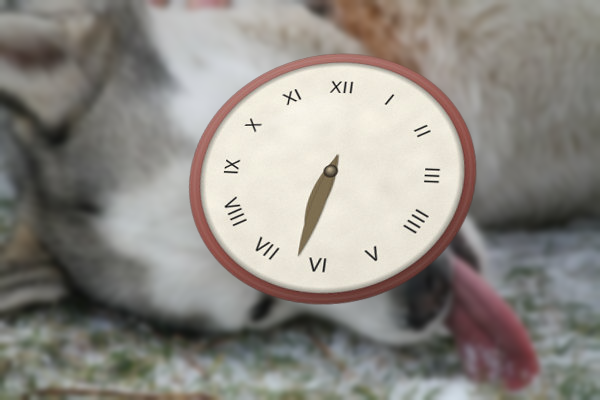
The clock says {"hour": 6, "minute": 32}
